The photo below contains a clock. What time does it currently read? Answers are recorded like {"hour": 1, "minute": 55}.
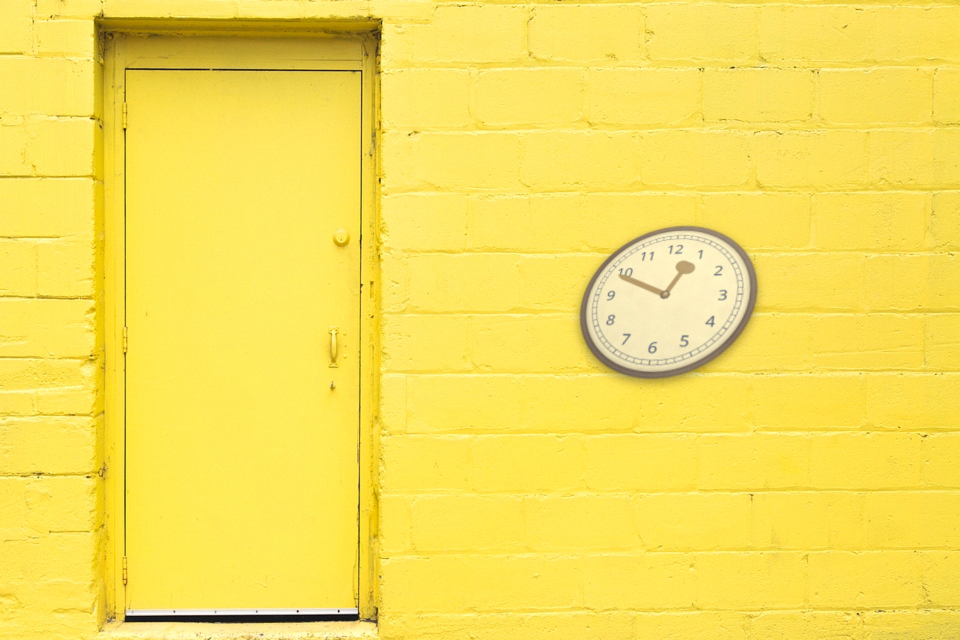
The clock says {"hour": 12, "minute": 49}
